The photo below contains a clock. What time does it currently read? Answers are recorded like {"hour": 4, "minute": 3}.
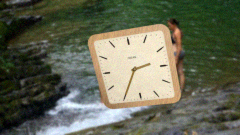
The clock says {"hour": 2, "minute": 35}
